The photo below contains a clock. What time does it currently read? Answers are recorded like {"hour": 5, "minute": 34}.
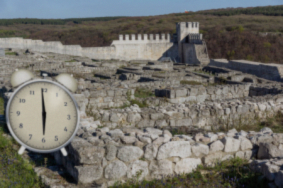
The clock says {"hour": 5, "minute": 59}
